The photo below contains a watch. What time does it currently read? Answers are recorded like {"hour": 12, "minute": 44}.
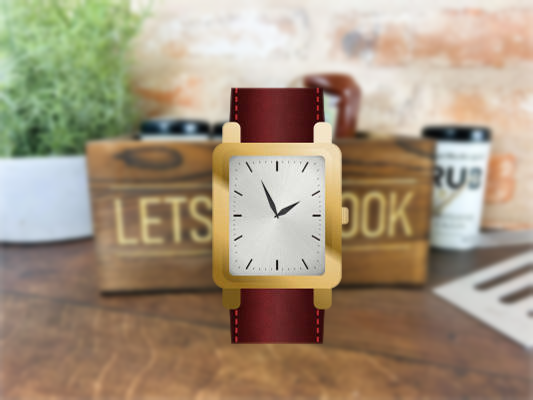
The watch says {"hour": 1, "minute": 56}
